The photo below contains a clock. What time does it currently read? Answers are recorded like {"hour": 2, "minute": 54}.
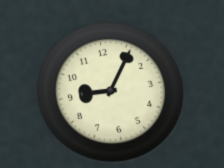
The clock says {"hour": 9, "minute": 6}
